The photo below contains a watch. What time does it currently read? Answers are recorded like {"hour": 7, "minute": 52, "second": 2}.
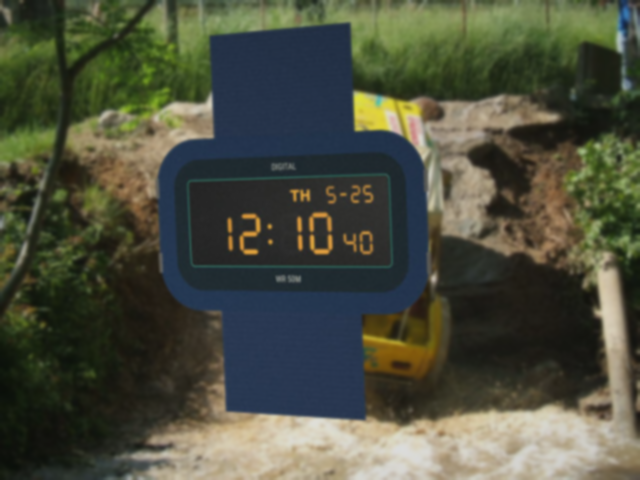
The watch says {"hour": 12, "minute": 10, "second": 40}
